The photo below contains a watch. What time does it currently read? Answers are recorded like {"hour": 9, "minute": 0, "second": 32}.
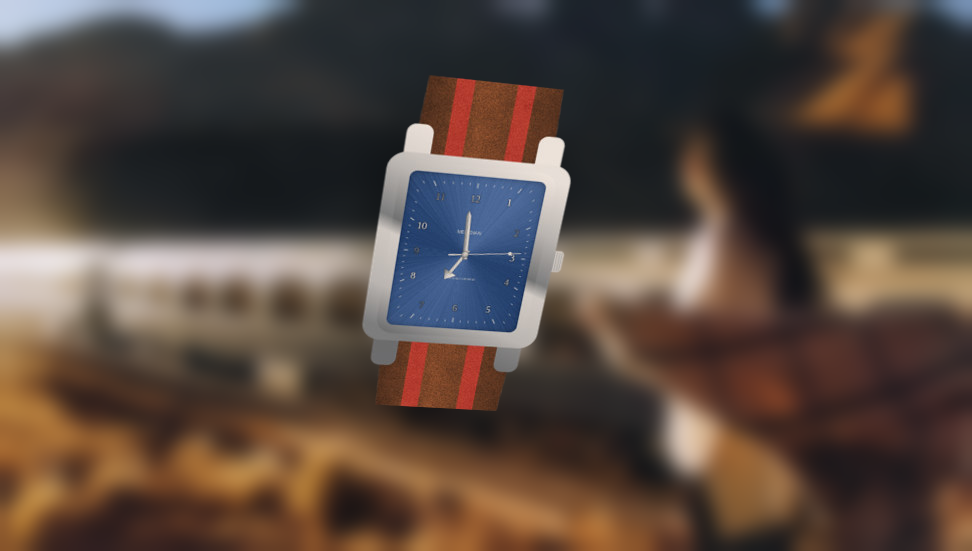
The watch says {"hour": 6, "minute": 59, "second": 14}
